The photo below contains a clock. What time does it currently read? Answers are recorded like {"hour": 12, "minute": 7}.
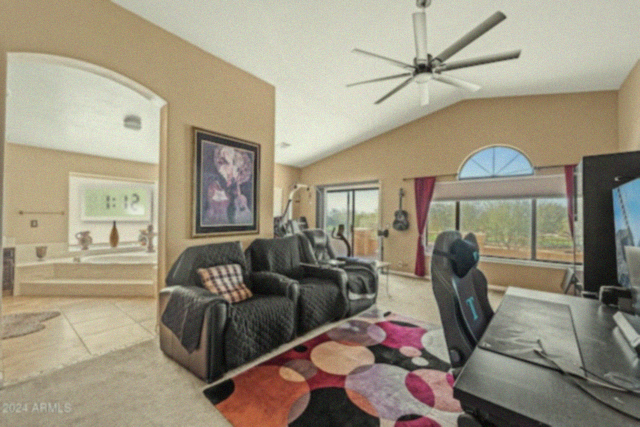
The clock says {"hour": 1, "minute": 12}
